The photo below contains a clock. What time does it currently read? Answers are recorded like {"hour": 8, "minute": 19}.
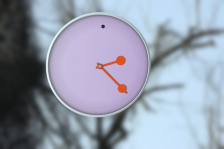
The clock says {"hour": 2, "minute": 22}
